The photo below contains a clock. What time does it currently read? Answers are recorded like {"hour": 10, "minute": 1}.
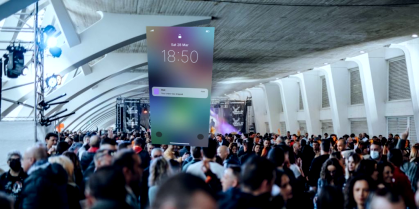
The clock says {"hour": 18, "minute": 50}
